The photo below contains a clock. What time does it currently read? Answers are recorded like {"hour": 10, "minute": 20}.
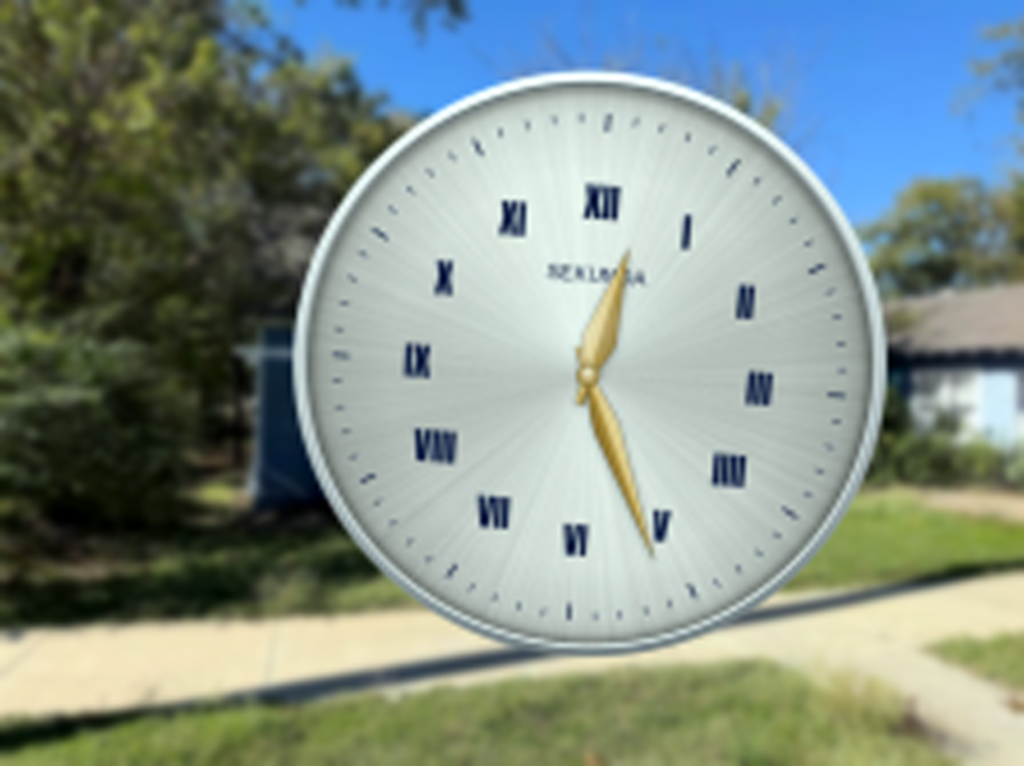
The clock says {"hour": 12, "minute": 26}
